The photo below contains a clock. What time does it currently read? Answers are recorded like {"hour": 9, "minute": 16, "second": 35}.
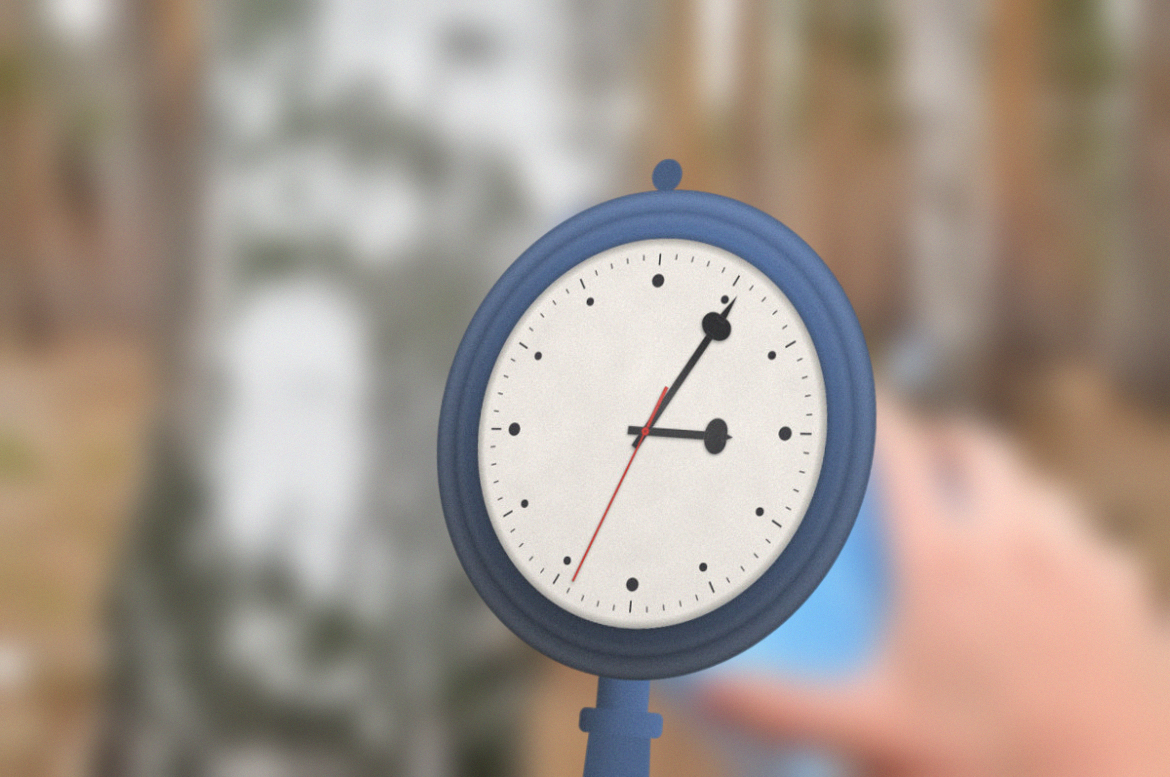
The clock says {"hour": 3, "minute": 5, "second": 34}
